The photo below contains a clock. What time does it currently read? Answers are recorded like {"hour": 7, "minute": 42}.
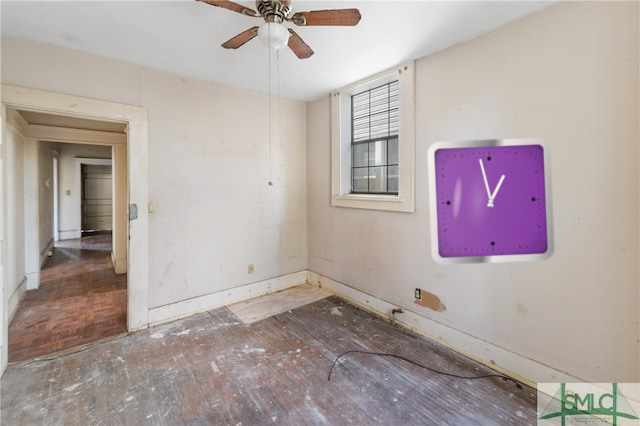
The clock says {"hour": 12, "minute": 58}
